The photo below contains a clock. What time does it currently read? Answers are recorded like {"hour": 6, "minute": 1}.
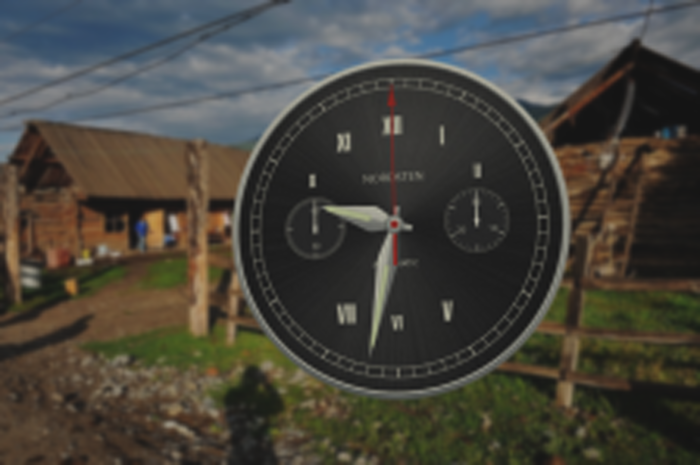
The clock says {"hour": 9, "minute": 32}
